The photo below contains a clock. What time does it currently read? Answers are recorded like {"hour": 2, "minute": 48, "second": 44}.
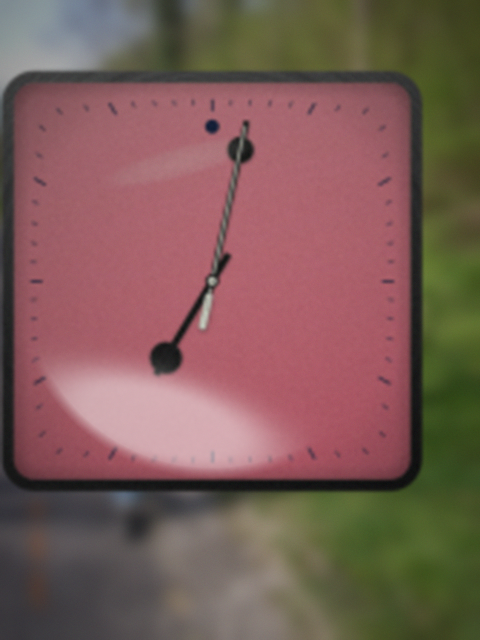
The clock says {"hour": 7, "minute": 2, "second": 2}
